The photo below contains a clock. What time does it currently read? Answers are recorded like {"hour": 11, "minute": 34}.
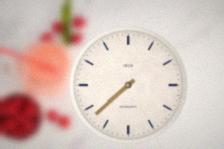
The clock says {"hour": 7, "minute": 38}
